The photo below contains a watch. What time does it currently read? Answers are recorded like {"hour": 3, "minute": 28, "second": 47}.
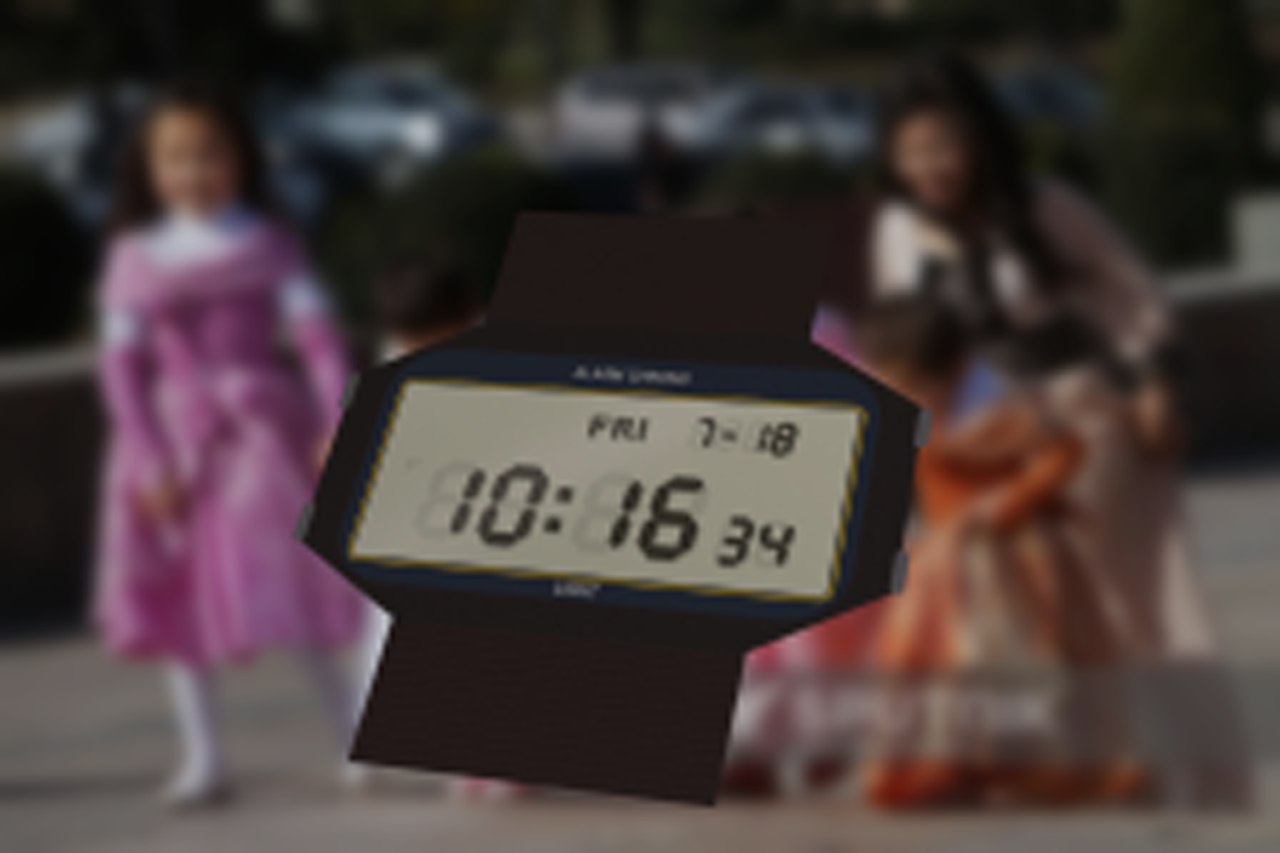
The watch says {"hour": 10, "minute": 16, "second": 34}
